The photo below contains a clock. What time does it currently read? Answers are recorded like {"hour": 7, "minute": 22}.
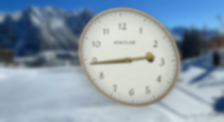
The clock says {"hour": 2, "minute": 44}
